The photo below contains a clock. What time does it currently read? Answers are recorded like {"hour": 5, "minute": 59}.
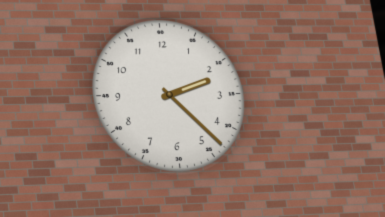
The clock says {"hour": 2, "minute": 23}
